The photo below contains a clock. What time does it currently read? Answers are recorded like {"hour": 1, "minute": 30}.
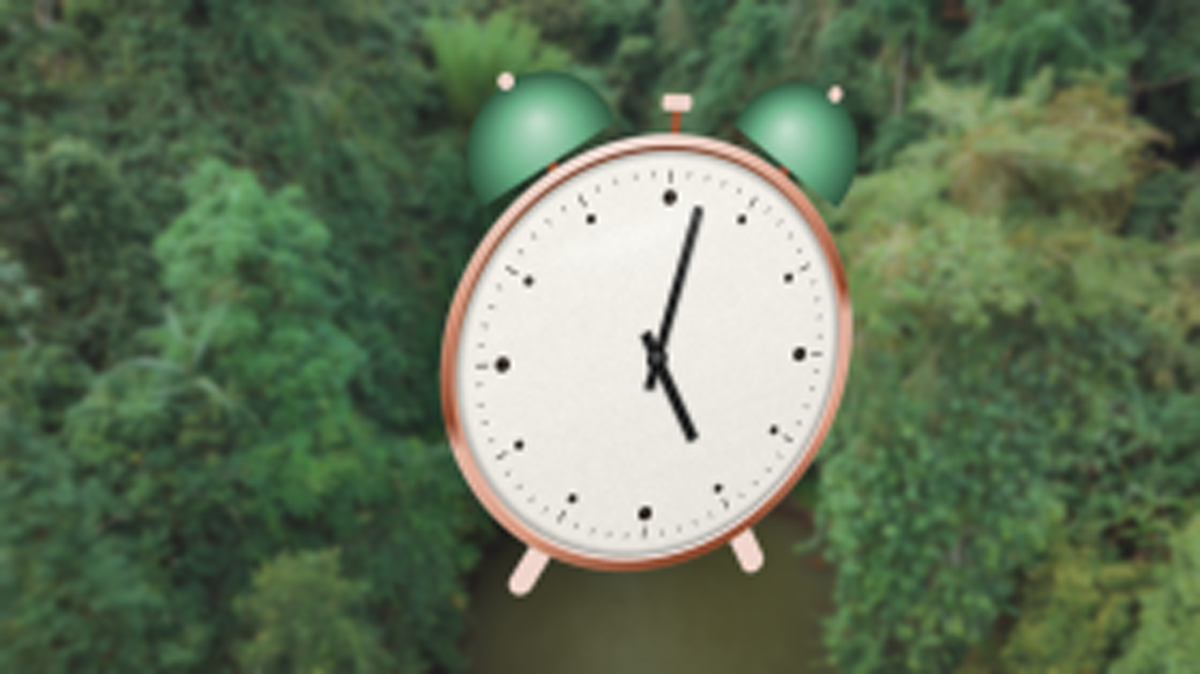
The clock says {"hour": 5, "minute": 2}
